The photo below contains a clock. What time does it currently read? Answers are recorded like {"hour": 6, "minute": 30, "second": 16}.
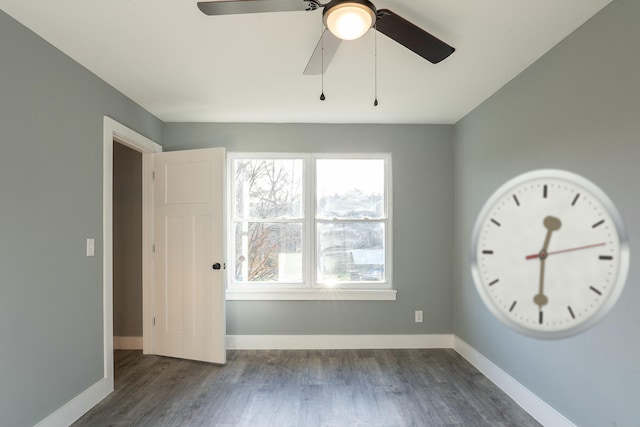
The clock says {"hour": 12, "minute": 30, "second": 13}
